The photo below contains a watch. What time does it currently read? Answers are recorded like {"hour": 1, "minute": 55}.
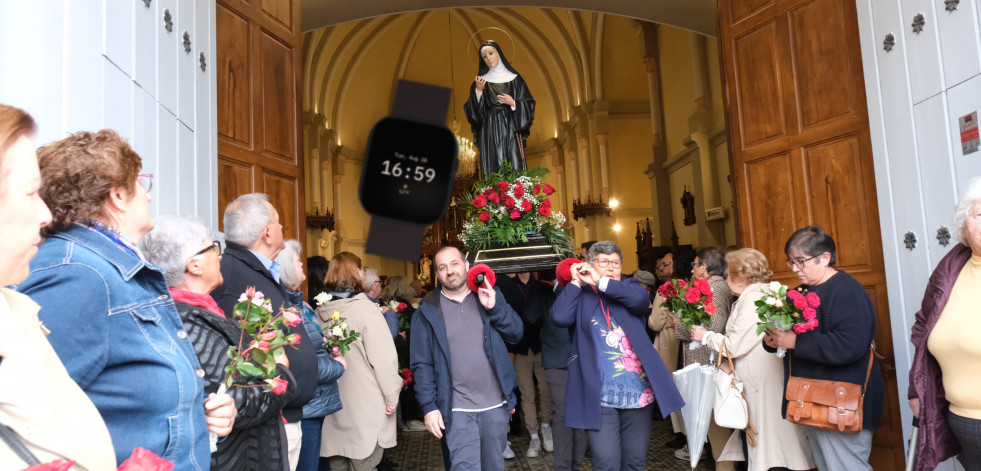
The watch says {"hour": 16, "minute": 59}
